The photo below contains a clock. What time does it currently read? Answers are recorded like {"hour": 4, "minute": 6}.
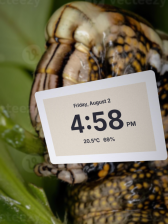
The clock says {"hour": 4, "minute": 58}
